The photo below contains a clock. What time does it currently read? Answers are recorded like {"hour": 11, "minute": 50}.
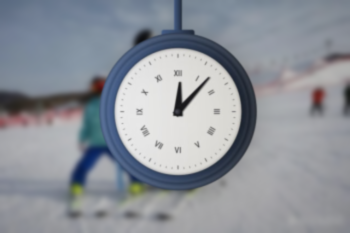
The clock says {"hour": 12, "minute": 7}
